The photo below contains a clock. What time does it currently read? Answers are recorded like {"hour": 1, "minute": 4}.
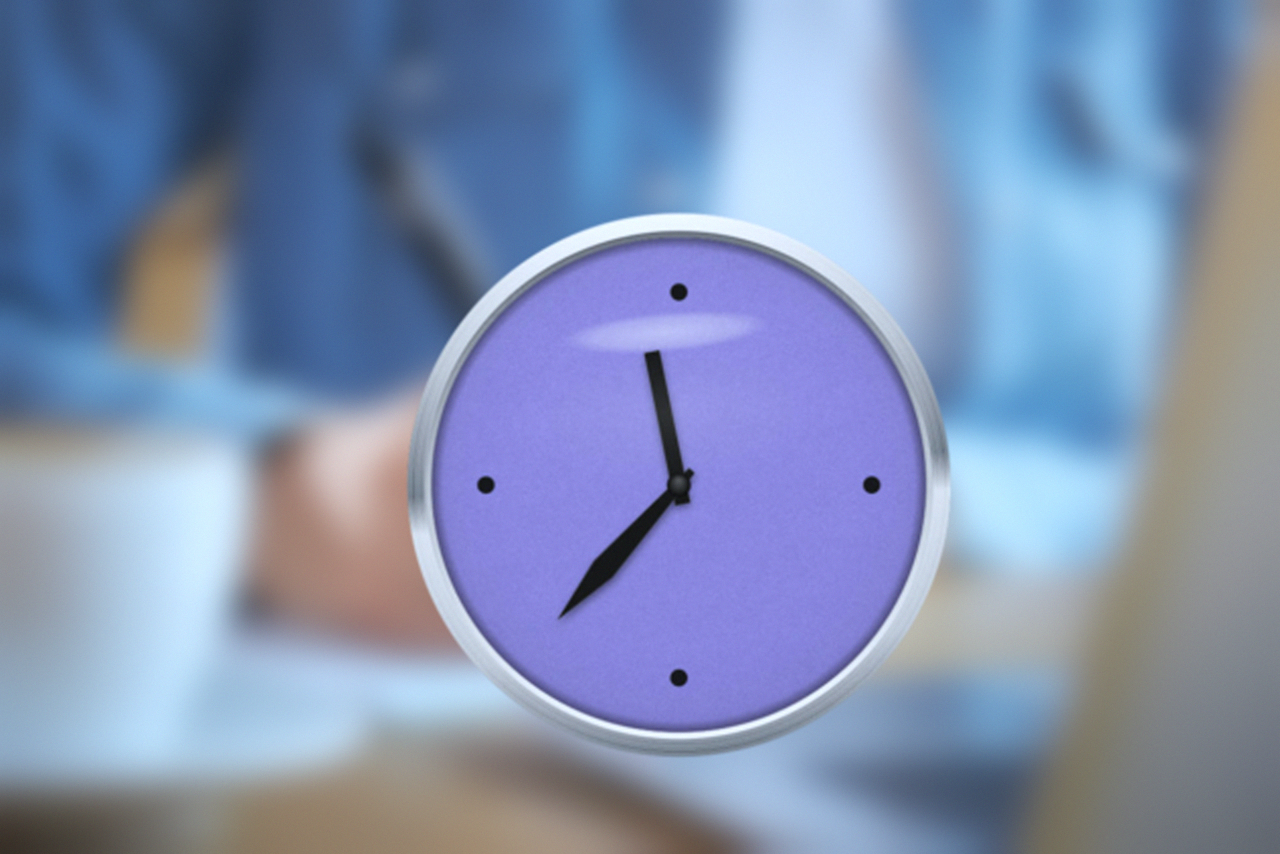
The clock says {"hour": 11, "minute": 37}
